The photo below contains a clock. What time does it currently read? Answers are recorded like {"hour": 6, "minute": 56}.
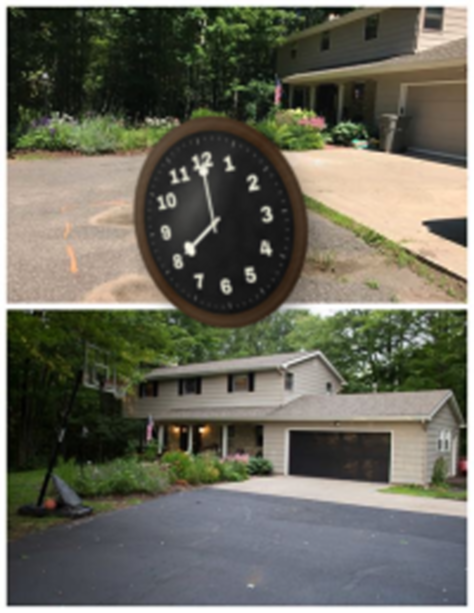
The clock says {"hour": 8, "minute": 0}
